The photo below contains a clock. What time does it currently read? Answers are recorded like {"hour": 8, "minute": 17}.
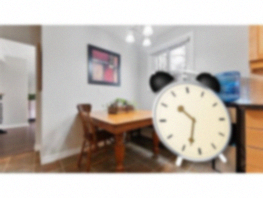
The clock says {"hour": 10, "minute": 33}
